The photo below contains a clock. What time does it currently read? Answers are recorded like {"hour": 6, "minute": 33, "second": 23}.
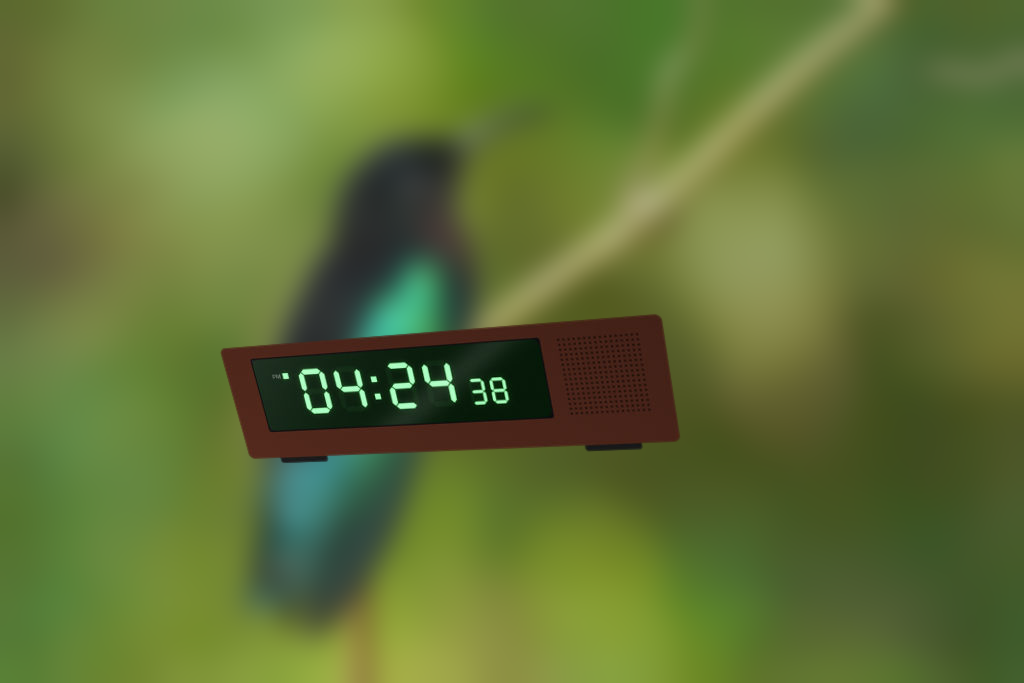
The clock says {"hour": 4, "minute": 24, "second": 38}
